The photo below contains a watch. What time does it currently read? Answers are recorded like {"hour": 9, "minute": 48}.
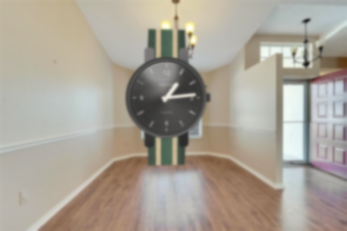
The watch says {"hour": 1, "minute": 14}
